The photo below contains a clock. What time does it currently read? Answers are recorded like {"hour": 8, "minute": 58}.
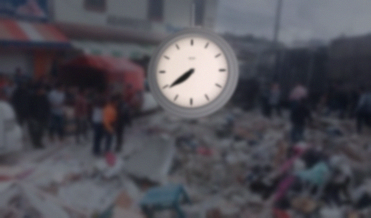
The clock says {"hour": 7, "minute": 39}
